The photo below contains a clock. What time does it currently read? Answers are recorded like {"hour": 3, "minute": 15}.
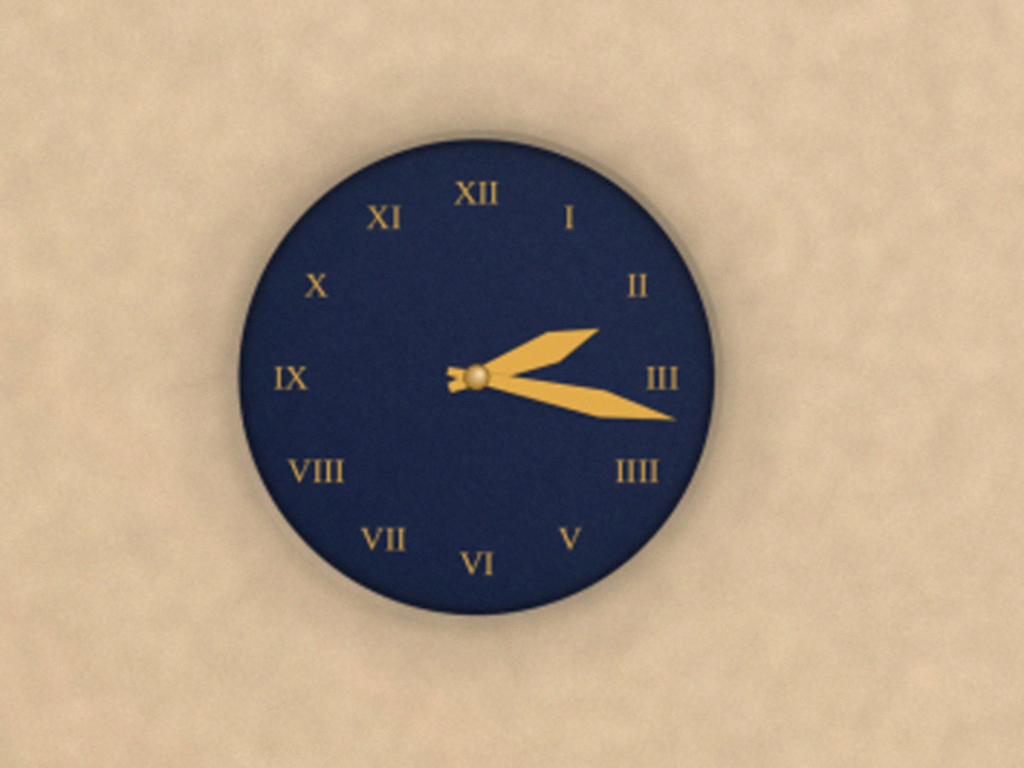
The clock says {"hour": 2, "minute": 17}
